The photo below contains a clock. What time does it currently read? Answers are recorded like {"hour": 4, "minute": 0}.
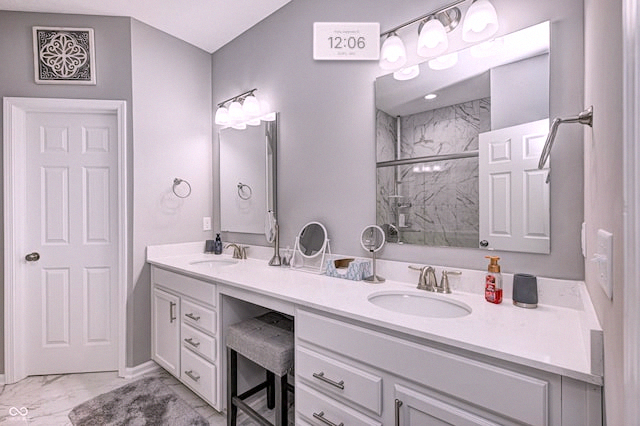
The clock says {"hour": 12, "minute": 6}
